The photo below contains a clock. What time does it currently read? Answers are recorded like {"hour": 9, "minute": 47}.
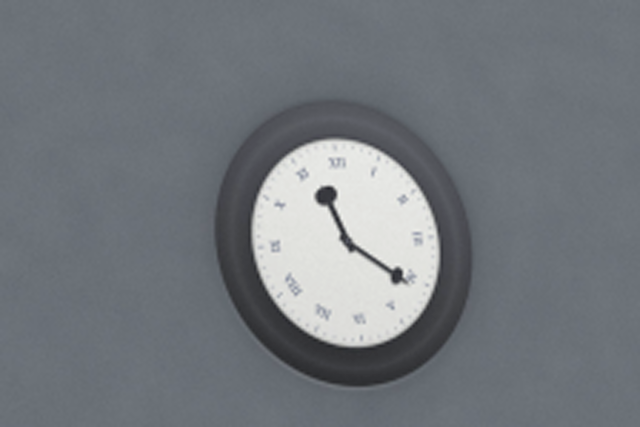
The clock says {"hour": 11, "minute": 21}
